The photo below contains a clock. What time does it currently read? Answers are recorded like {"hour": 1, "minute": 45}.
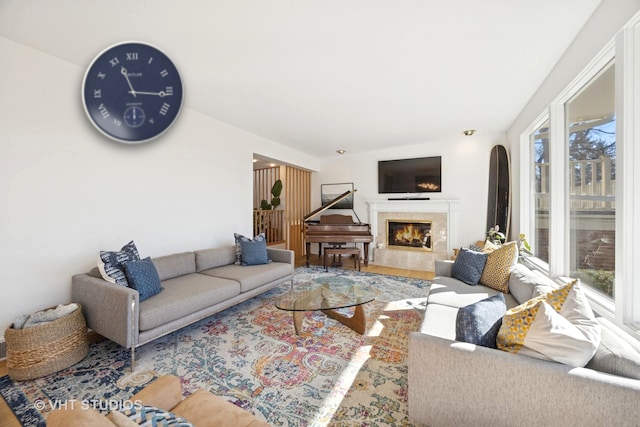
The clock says {"hour": 11, "minute": 16}
